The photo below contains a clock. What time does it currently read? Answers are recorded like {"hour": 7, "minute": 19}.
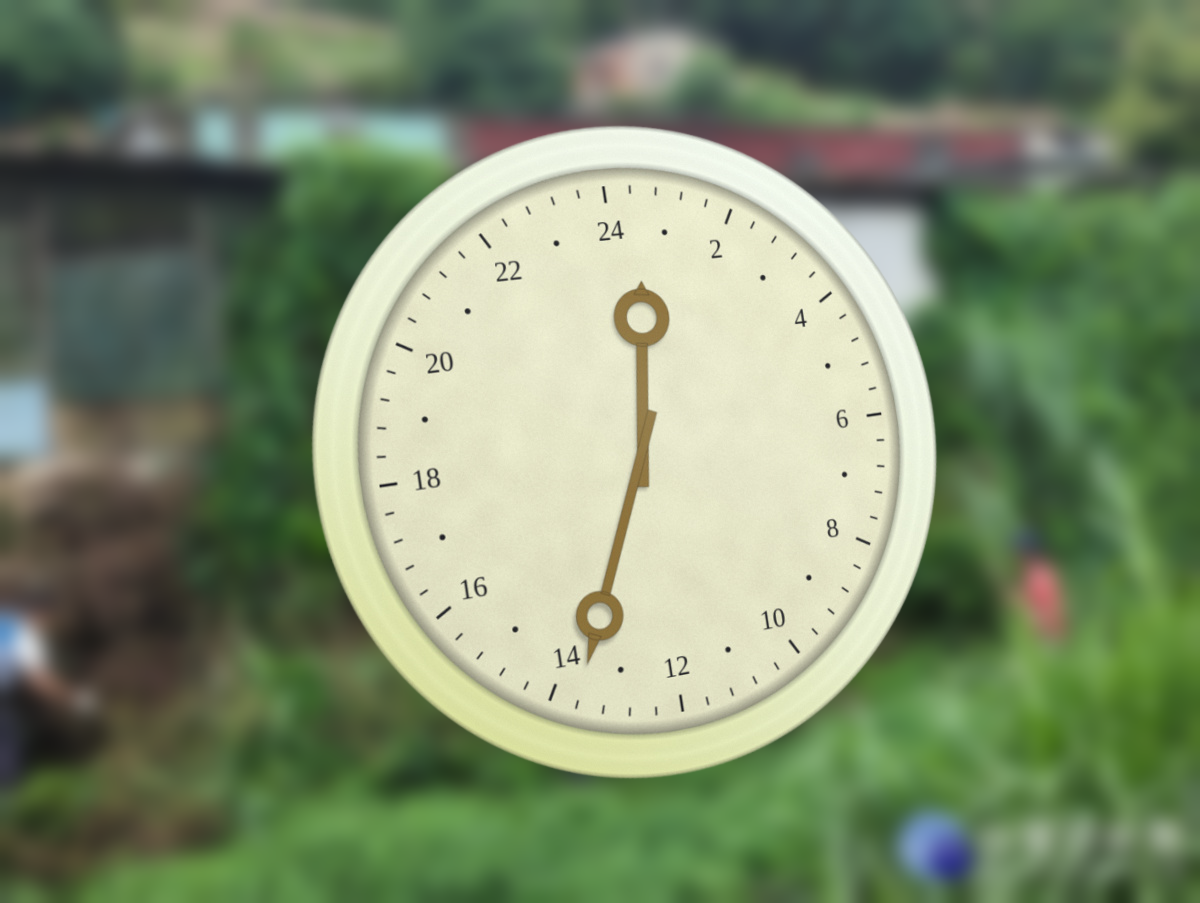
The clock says {"hour": 0, "minute": 34}
